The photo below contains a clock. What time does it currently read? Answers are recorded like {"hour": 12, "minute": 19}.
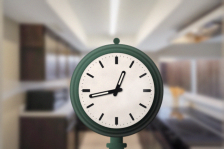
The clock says {"hour": 12, "minute": 43}
